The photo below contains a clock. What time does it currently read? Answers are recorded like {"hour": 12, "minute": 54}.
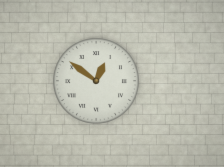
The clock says {"hour": 12, "minute": 51}
